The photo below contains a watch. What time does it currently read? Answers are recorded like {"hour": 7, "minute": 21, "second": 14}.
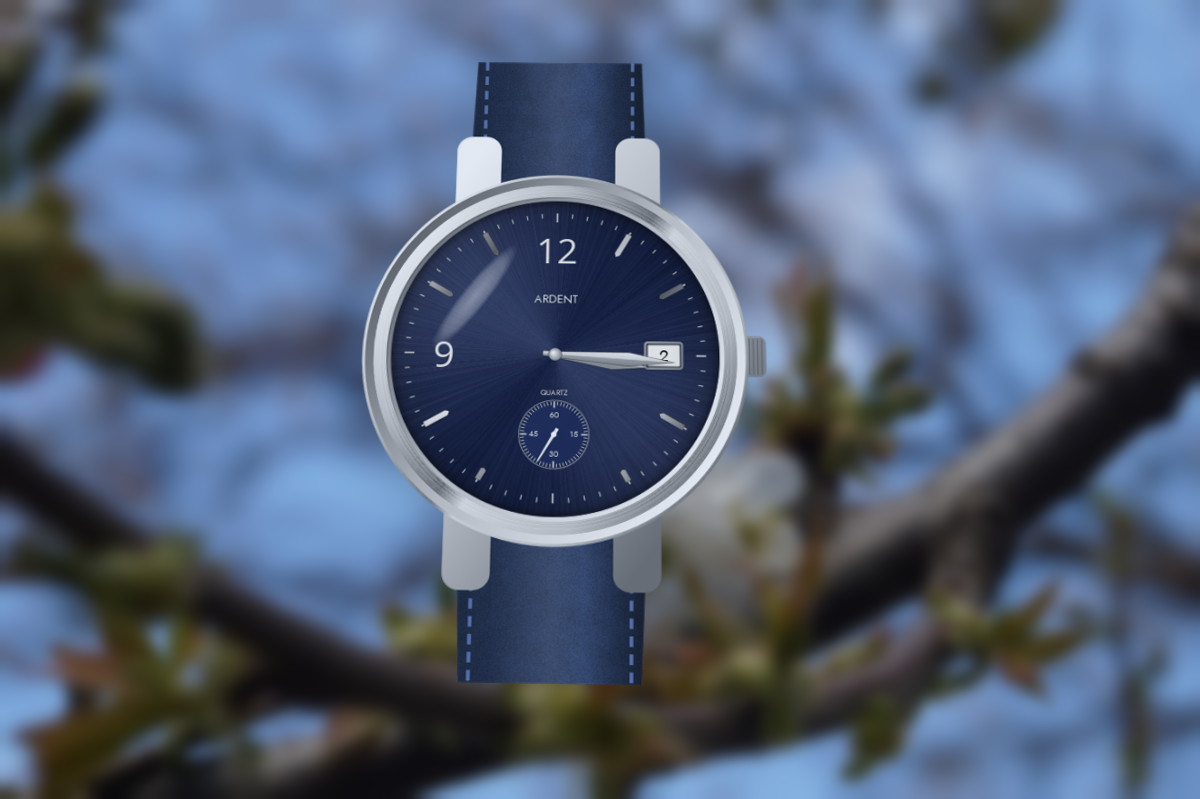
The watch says {"hour": 3, "minute": 15, "second": 35}
